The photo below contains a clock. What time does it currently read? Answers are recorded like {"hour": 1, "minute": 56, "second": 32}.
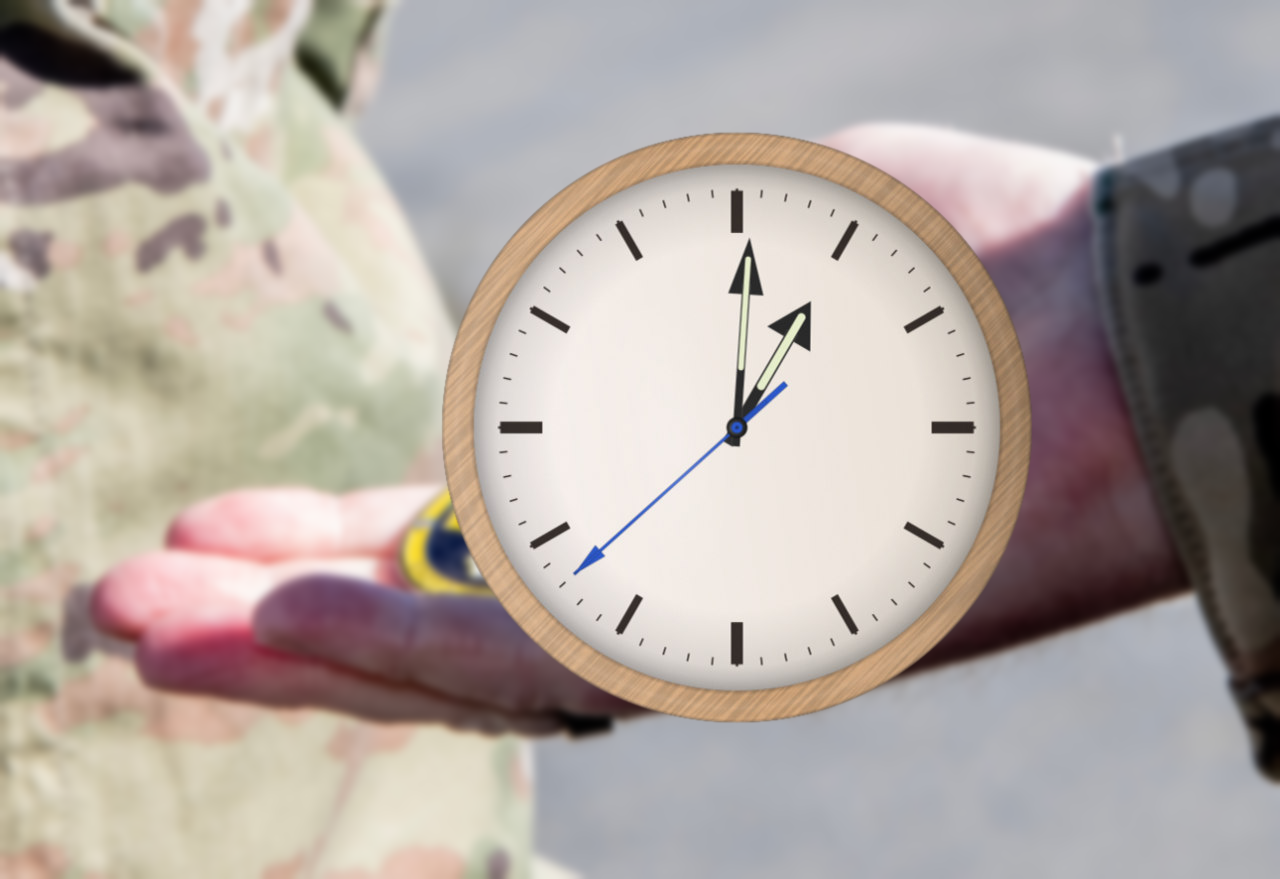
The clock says {"hour": 1, "minute": 0, "second": 38}
